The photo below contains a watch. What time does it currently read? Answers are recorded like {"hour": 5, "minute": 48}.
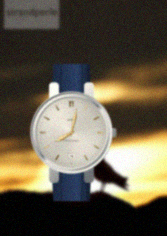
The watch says {"hour": 8, "minute": 2}
